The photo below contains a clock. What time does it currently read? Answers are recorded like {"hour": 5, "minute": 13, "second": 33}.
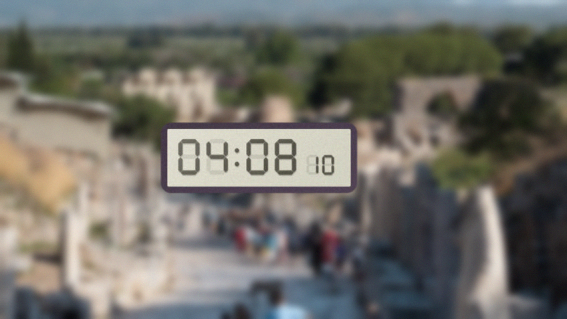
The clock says {"hour": 4, "minute": 8, "second": 10}
